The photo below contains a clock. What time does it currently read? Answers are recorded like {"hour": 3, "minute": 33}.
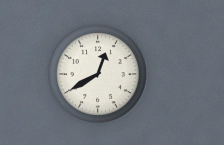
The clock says {"hour": 12, "minute": 40}
